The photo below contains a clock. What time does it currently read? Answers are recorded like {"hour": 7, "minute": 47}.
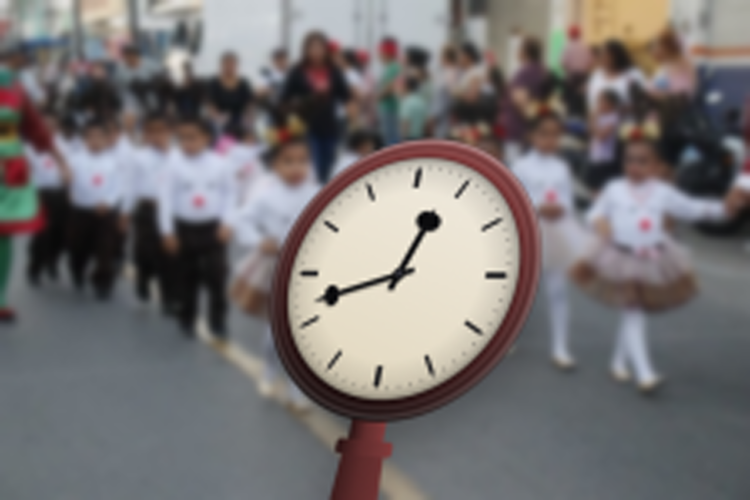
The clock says {"hour": 12, "minute": 42}
